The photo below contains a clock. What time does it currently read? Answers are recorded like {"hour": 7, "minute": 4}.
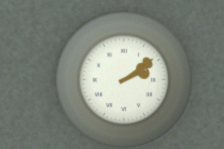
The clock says {"hour": 2, "minute": 9}
